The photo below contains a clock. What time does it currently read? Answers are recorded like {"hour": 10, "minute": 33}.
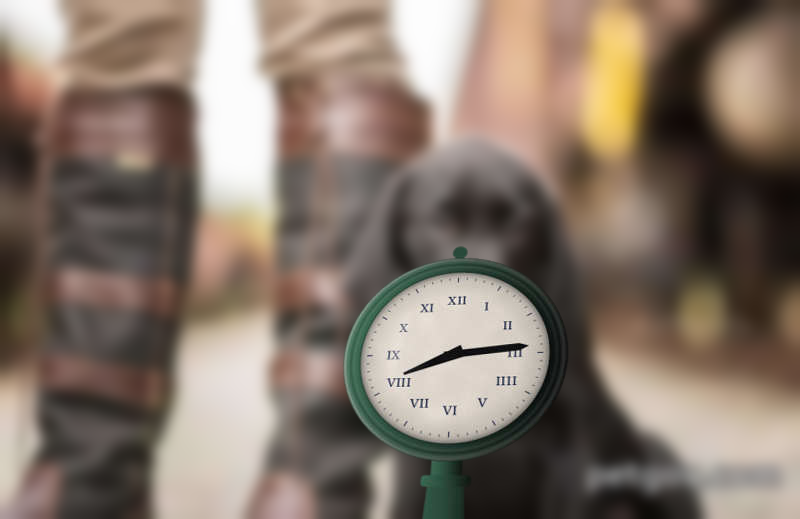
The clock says {"hour": 8, "minute": 14}
